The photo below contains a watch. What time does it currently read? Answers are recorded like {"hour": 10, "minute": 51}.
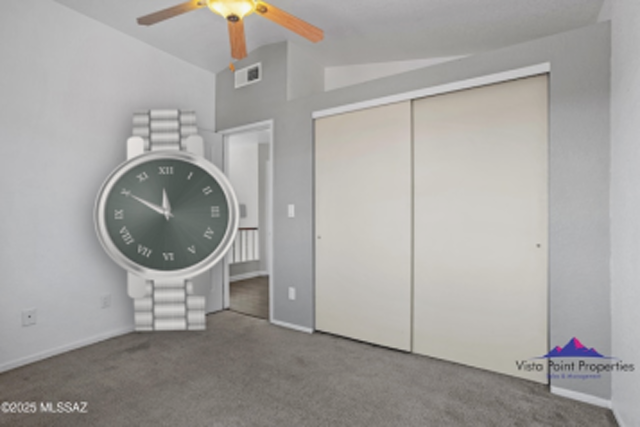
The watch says {"hour": 11, "minute": 50}
